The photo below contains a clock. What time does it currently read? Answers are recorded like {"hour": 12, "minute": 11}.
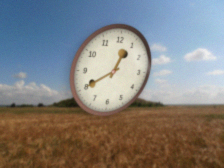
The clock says {"hour": 12, "minute": 40}
